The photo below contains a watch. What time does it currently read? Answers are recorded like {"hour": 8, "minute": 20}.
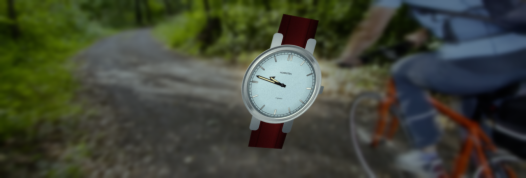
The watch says {"hour": 9, "minute": 47}
